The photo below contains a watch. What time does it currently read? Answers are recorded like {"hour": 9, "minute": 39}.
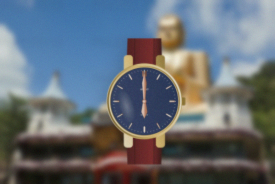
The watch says {"hour": 6, "minute": 0}
